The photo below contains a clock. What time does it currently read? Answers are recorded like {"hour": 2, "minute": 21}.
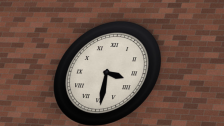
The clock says {"hour": 3, "minute": 29}
